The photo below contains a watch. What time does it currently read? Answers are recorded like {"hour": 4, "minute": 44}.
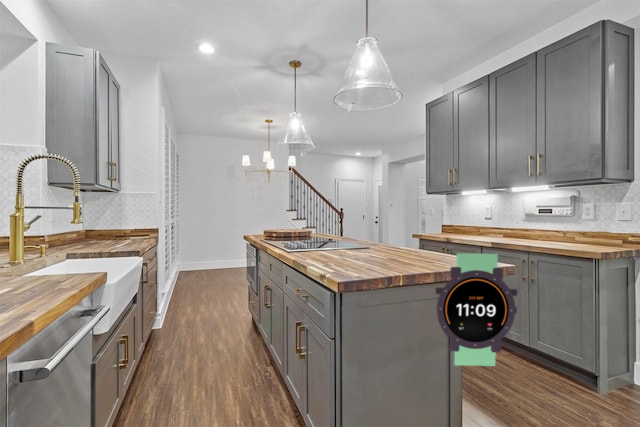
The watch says {"hour": 11, "minute": 9}
